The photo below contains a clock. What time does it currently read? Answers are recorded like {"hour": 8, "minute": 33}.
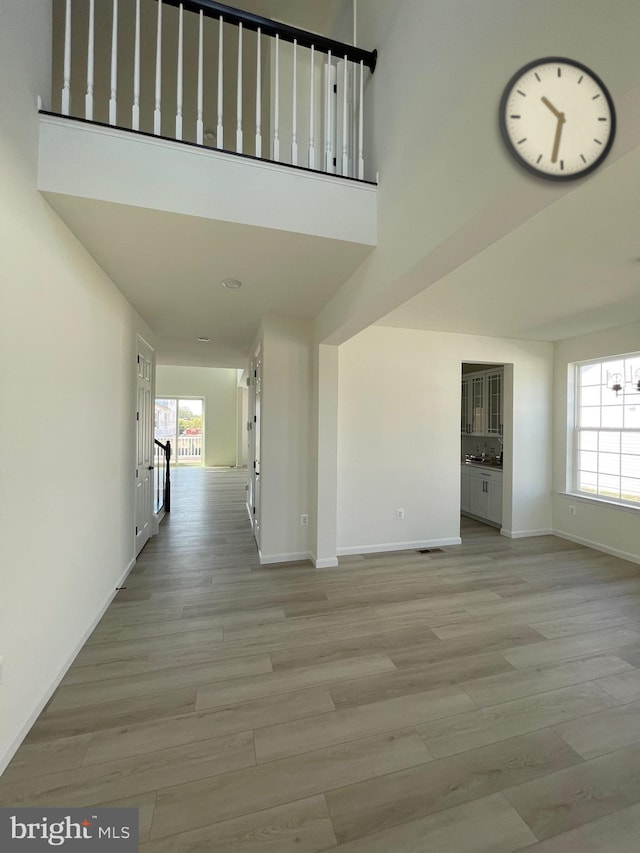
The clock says {"hour": 10, "minute": 32}
